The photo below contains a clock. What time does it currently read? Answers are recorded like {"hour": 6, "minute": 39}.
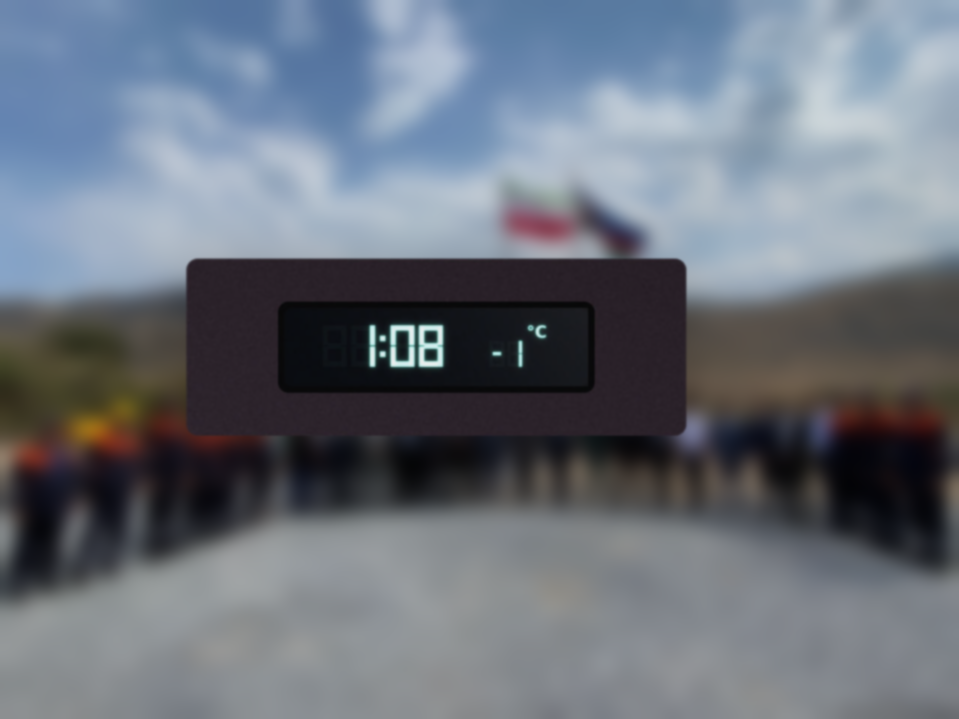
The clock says {"hour": 1, "minute": 8}
